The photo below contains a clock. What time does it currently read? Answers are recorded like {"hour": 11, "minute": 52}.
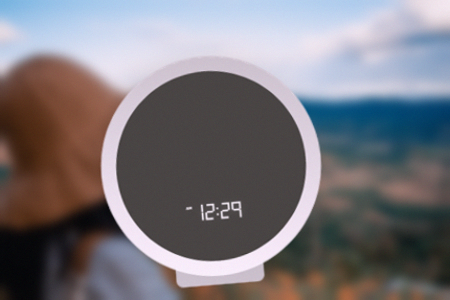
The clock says {"hour": 12, "minute": 29}
